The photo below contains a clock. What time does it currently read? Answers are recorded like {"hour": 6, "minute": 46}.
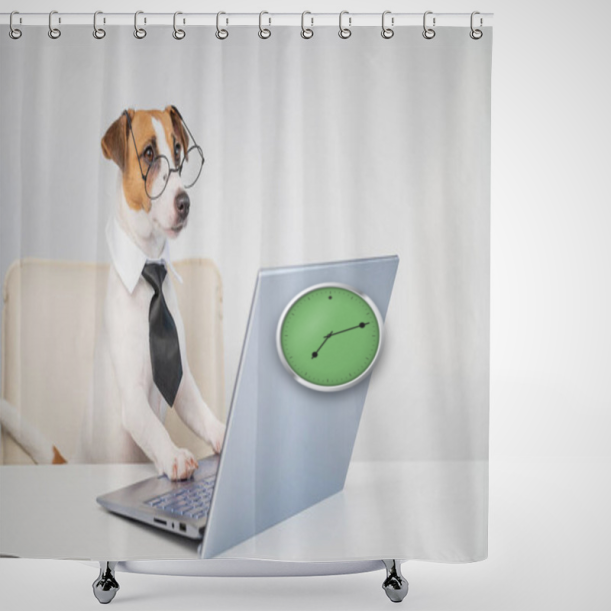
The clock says {"hour": 7, "minute": 12}
